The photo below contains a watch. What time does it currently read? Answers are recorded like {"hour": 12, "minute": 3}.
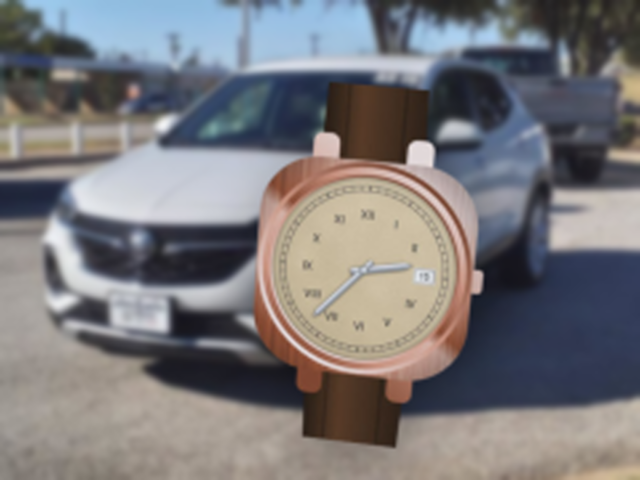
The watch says {"hour": 2, "minute": 37}
